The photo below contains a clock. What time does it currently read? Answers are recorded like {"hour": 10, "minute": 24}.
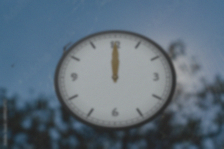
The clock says {"hour": 12, "minute": 0}
